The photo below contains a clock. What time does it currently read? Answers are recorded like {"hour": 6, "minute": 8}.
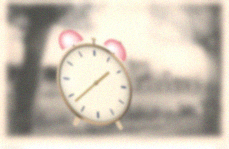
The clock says {"hour": 1, "minute": 38}
